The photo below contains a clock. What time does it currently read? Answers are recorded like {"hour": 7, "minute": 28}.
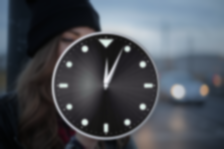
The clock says {"hour": 12, "minute": 4}
